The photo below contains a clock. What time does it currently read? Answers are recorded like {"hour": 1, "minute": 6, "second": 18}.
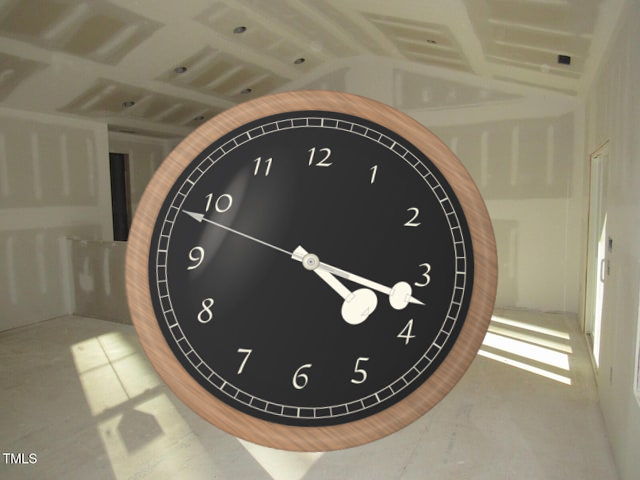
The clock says {"hour": 4, "minute": 17, "second": 48}
